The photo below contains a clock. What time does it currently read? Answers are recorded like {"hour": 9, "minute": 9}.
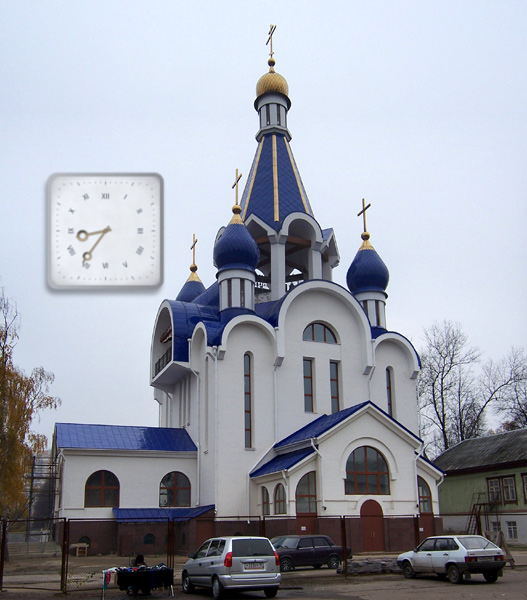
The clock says {"hour": 8, "minute": 36}
